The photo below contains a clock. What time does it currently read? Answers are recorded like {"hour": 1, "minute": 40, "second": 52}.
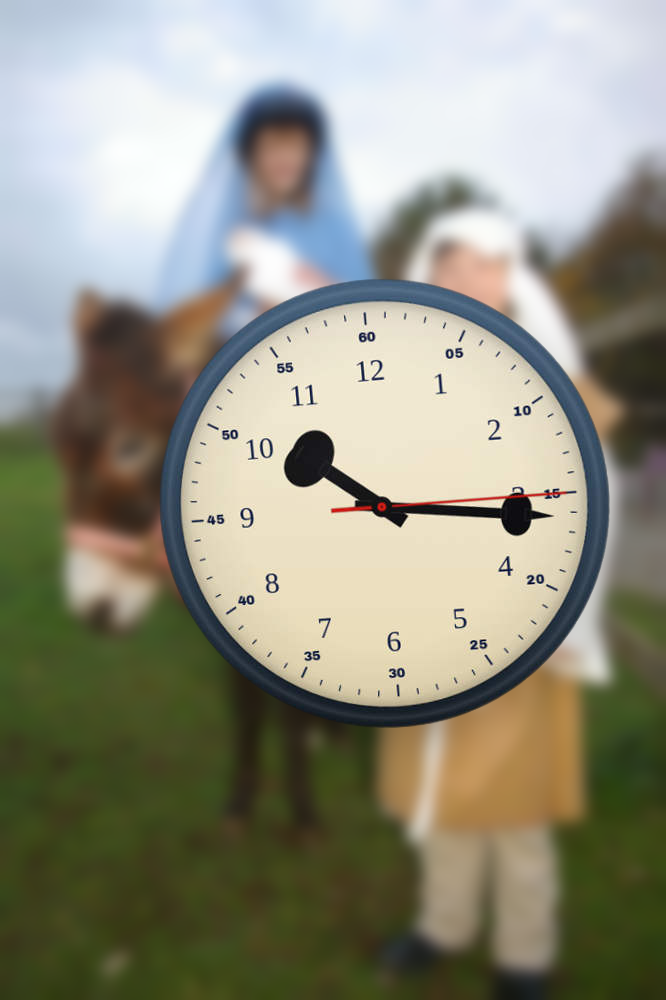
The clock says {"hour": 10, "minute": 16, "second": 15}
